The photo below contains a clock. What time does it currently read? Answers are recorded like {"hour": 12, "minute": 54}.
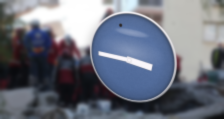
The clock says {"hour": 3, "minute": 48}
